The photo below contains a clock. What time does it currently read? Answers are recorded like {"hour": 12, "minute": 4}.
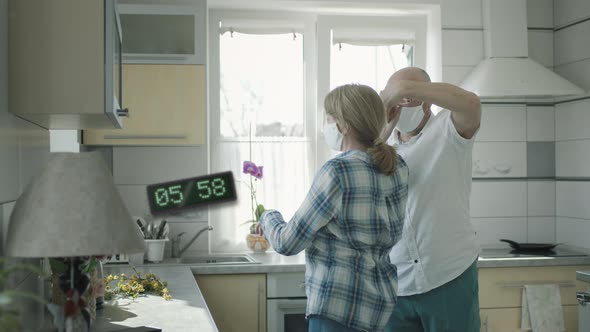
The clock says {"hour": 5, "minute": 58}
